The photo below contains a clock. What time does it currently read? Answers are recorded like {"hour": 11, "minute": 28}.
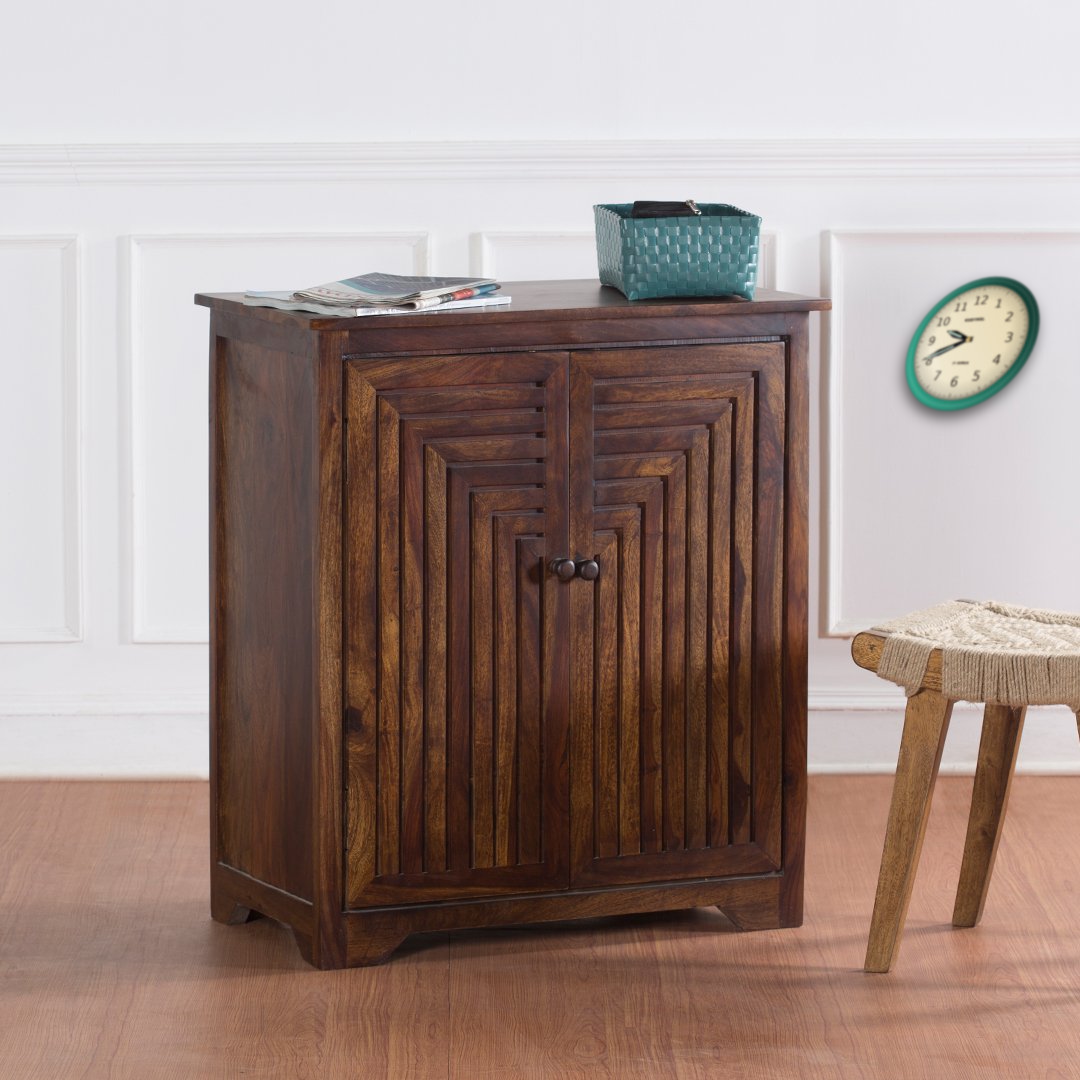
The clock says {"hour": 9, "minute": 41}
